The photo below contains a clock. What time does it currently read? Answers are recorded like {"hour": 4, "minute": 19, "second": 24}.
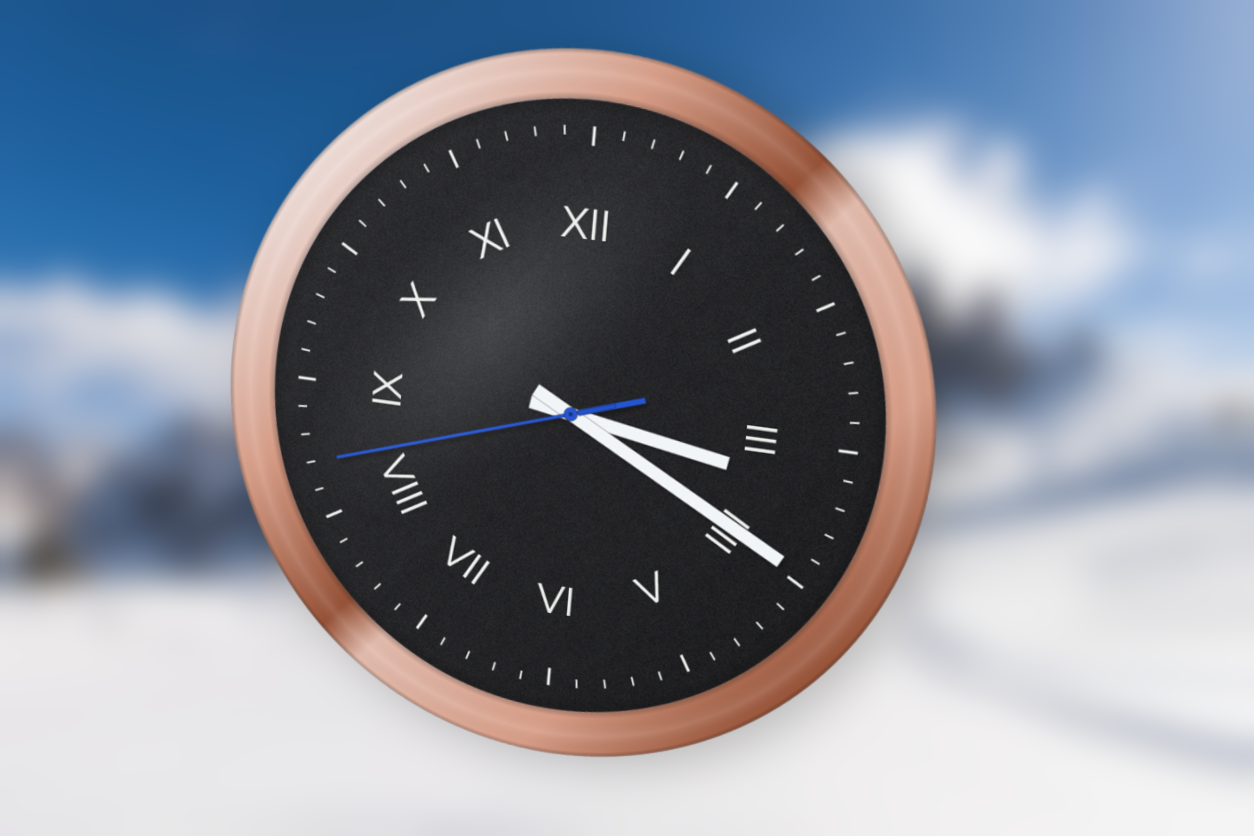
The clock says {"hour": 3, "minute": 19, "second": 42}
